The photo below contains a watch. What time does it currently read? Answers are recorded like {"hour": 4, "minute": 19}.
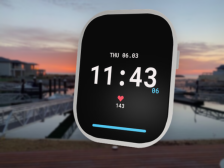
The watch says {"hour": 11, "minute": 43}
